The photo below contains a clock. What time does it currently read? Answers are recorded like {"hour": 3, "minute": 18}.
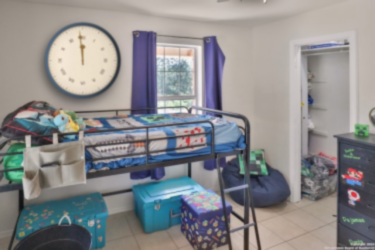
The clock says {"hour": 11, "minute": 59}
